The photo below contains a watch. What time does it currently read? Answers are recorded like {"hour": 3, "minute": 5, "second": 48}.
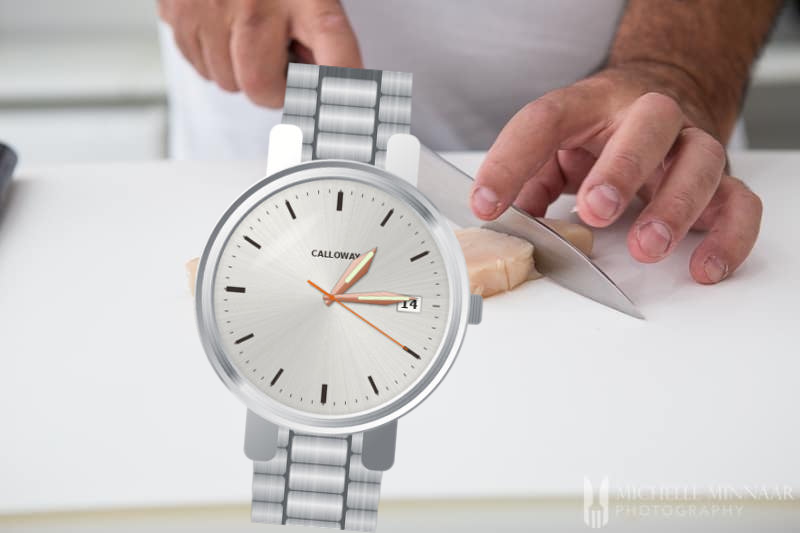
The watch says {"hour": 1, "minute": 14, "second": 20}
